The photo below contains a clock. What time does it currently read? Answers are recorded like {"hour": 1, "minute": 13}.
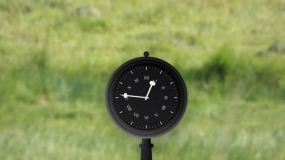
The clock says {"hour": 12, "minute": 46}
